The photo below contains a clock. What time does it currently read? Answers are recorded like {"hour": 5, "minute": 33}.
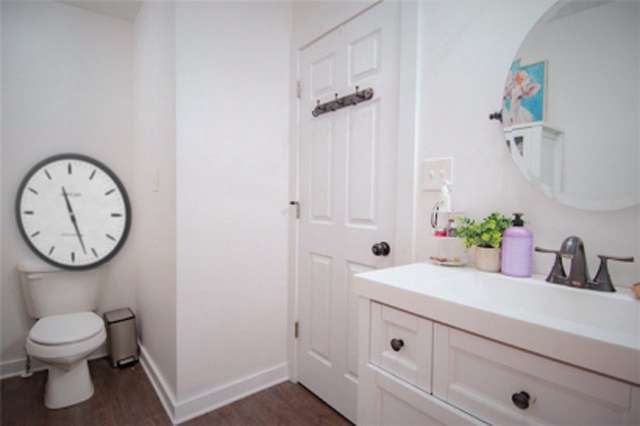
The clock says {"hour": 11, "minute": 27}
